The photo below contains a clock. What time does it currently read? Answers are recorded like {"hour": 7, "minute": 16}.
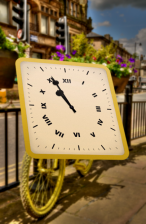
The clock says {"hour": 10, "minute": 56}
